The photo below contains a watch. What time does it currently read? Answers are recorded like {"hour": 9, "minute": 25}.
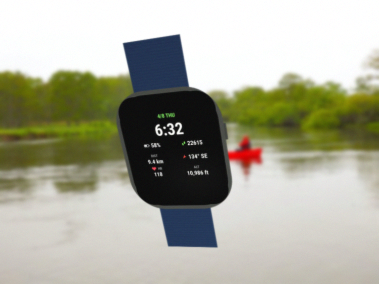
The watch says {"hour": 6, "minute": 32}
